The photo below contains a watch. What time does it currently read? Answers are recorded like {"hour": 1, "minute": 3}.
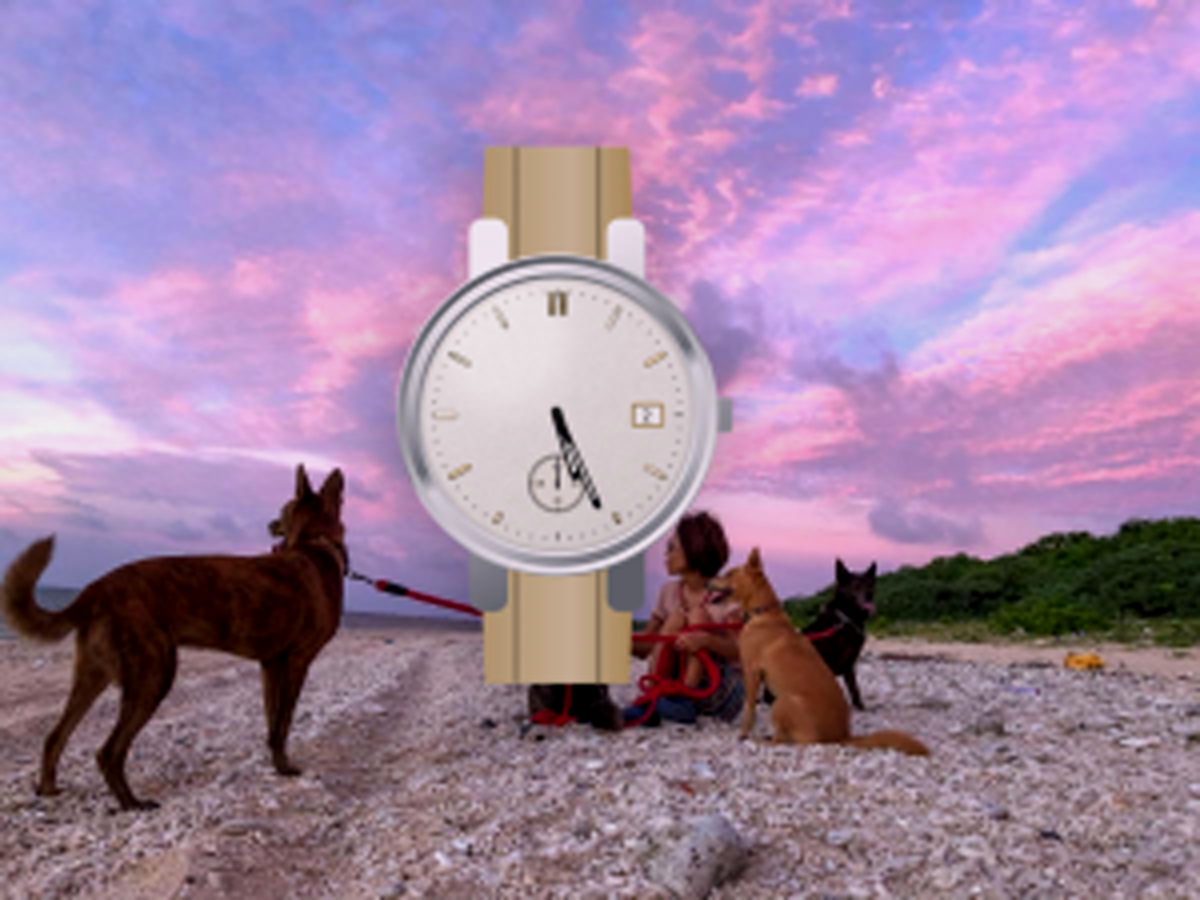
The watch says {"hour": 5, "minute": 26}
